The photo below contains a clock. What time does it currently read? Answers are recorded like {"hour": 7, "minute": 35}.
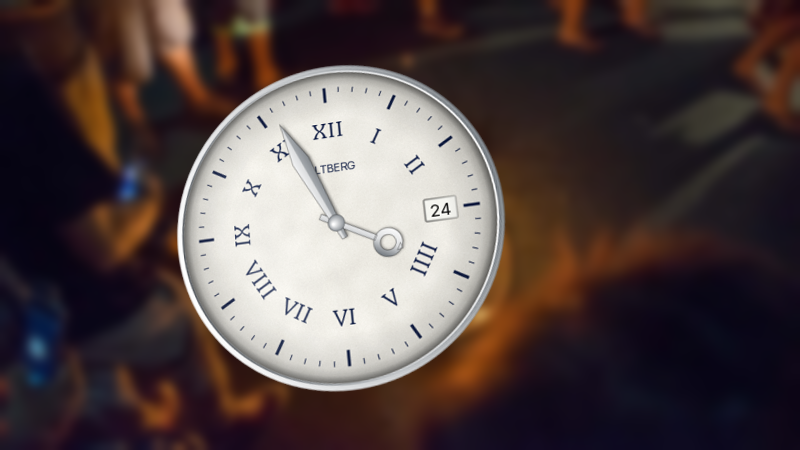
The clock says {"hour": 3, "minute": 56}
